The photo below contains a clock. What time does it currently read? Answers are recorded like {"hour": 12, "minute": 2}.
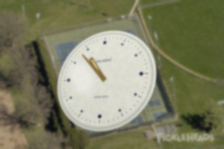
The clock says {"hour": 10, "minute": 53}
